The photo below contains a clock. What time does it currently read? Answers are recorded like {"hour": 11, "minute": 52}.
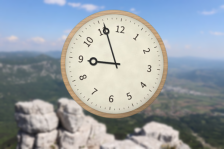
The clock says {"hour": 8, "minute": 56}
